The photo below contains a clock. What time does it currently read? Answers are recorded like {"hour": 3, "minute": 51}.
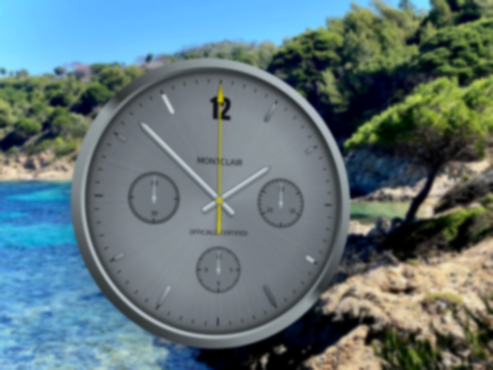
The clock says {"hour": 1, "minute": 52}
